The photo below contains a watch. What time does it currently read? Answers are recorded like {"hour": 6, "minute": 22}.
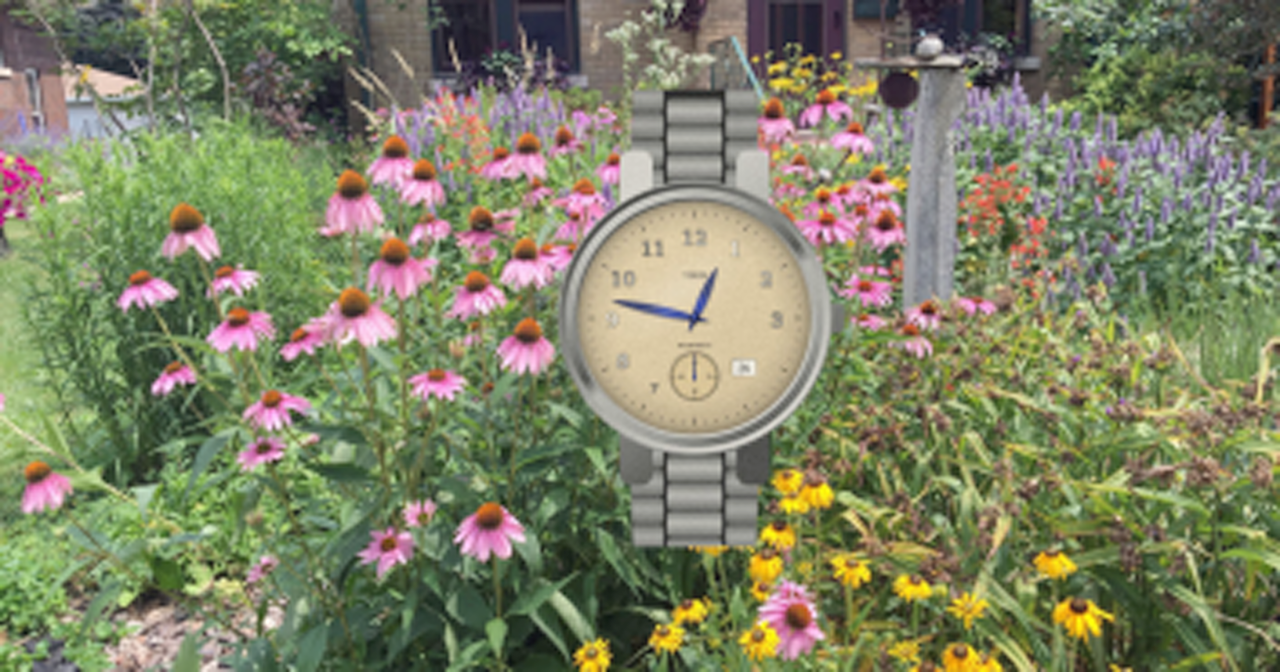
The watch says {"hour": 12, "minute": 47}
